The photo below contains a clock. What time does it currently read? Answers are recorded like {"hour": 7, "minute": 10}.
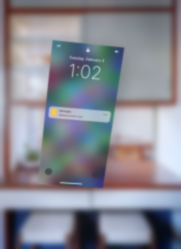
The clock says {"hour": 1, "minute": 2}
